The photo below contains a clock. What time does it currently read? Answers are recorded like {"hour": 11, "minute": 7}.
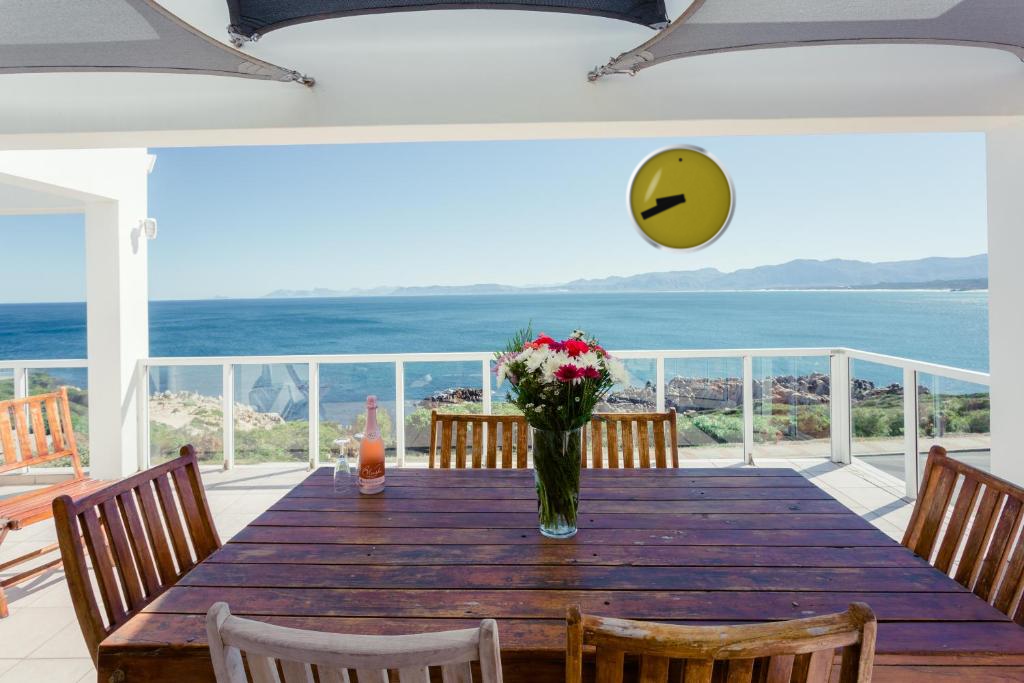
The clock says {"hour": 8, "minute": 41}
